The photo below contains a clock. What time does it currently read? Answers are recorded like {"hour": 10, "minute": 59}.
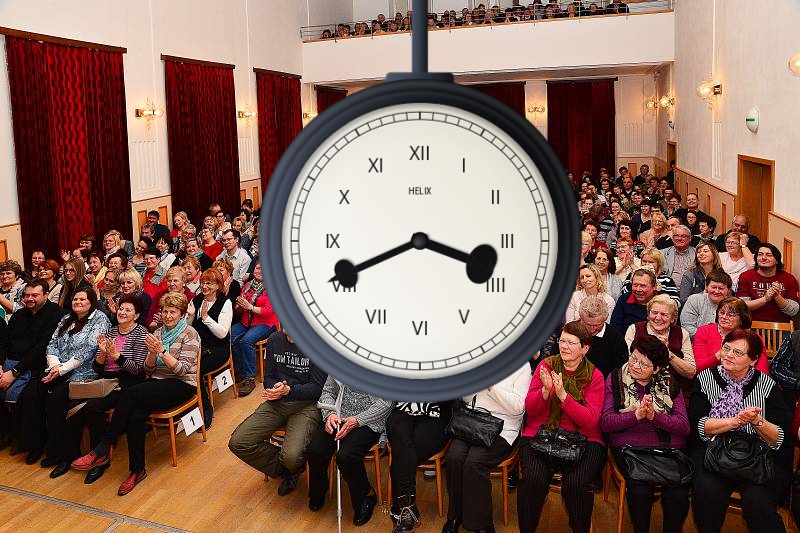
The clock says {"hour": 3, "minute": 41}
